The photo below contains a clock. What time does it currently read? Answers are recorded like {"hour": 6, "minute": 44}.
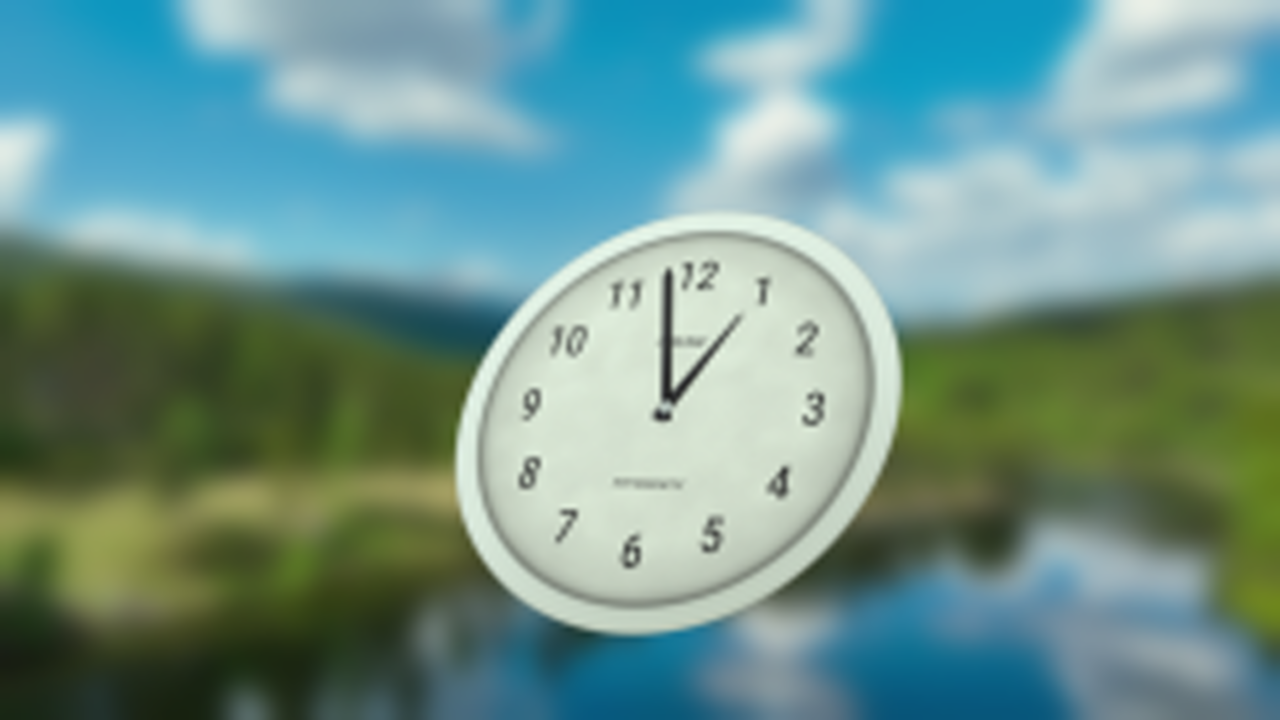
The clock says {"hour": 12, "minute": 58}
